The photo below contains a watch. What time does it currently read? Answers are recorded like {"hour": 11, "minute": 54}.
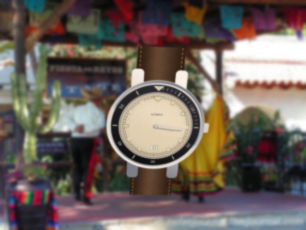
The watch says {"hour": 3, "minute": 16}
